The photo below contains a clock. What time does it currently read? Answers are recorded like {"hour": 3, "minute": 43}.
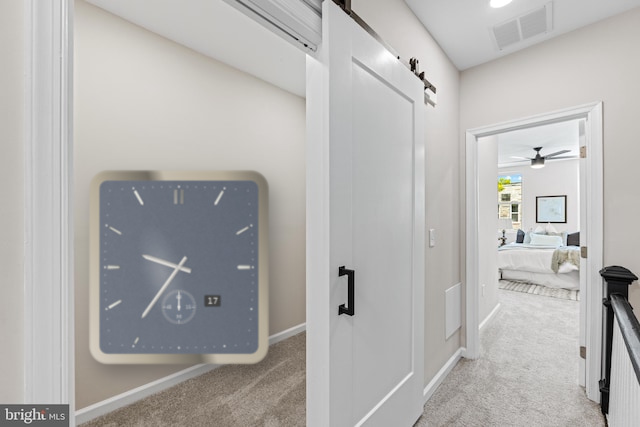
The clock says {"hour": 9, "minute": 36}
